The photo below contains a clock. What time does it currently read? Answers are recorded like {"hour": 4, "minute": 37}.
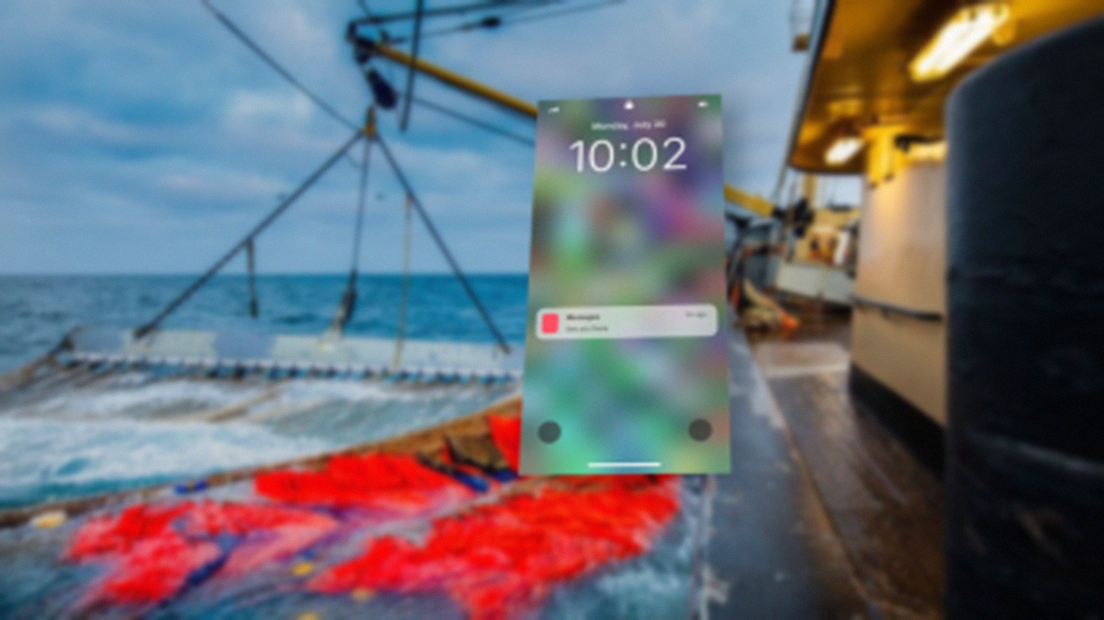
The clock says {"hour": 10, "minute": 2}
